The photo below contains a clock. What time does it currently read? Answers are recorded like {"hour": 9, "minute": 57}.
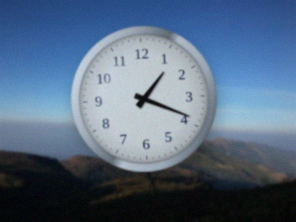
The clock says {"hour": 1, "minute": 19}
